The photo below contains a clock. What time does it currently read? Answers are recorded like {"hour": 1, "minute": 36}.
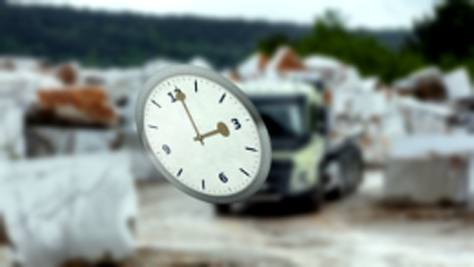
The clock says {"hour": 3, "minute": 1}
